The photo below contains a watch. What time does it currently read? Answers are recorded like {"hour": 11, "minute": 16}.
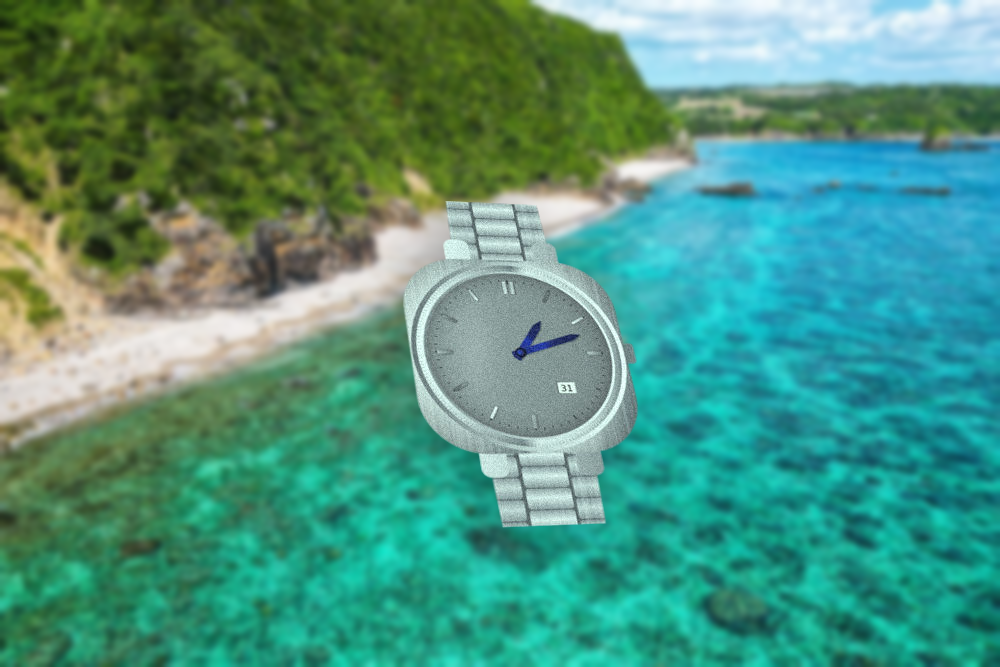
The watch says {"hour": 1, "minute": 12}
